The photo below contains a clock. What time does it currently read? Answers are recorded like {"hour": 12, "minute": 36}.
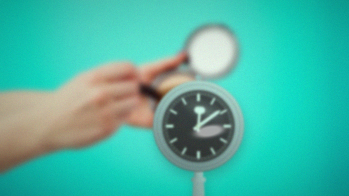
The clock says {"hour": 12, "minute": 9}
